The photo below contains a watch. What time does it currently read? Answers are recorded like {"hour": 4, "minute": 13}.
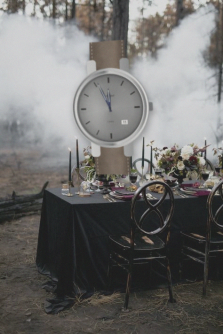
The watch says {"hour": 11, "minute": 56}
